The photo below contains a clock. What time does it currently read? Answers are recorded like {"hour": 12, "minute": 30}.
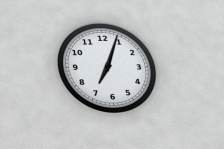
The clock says {"hour": 7, "minute": 4}
